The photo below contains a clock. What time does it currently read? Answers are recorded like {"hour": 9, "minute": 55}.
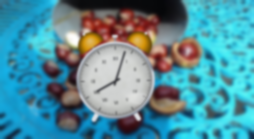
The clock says {"hour": 8, "minute": 3}
